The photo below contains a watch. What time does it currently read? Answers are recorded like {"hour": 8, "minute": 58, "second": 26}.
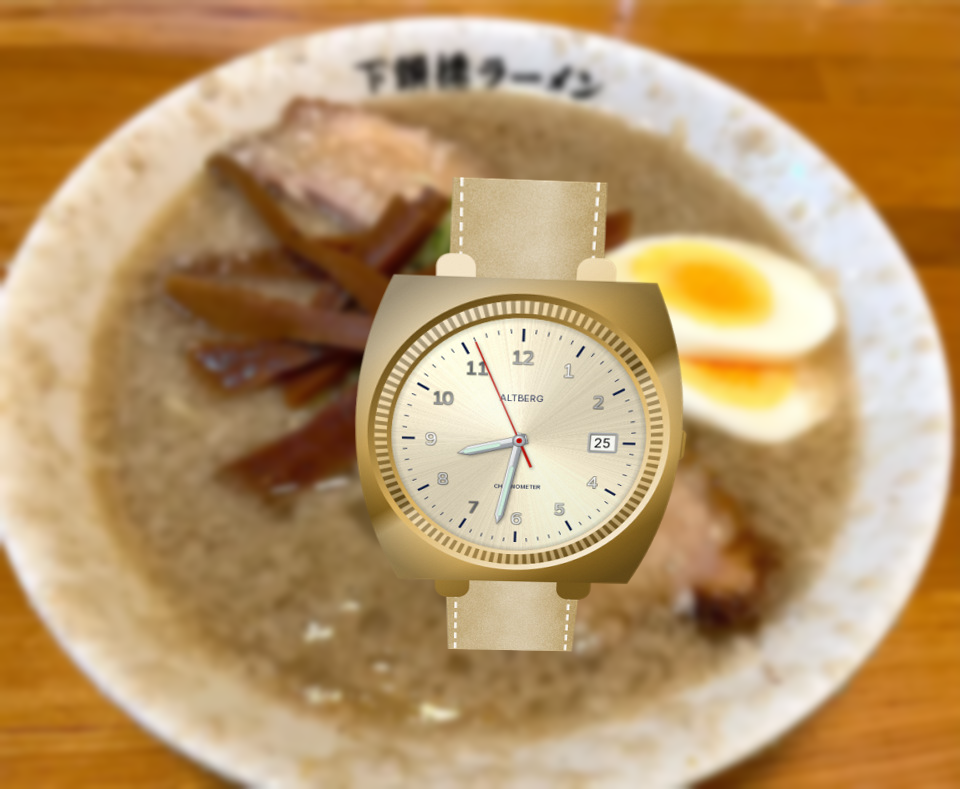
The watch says {"hour": 8, "minute": 31, "second": 56}
